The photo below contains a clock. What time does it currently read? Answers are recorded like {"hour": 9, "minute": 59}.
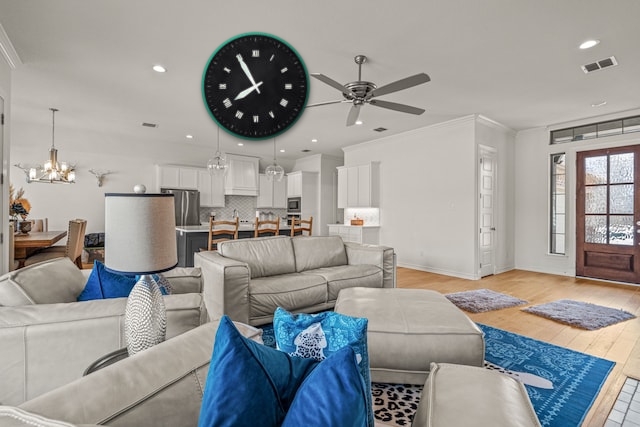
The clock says {"hour": 7, "minute": 55}
